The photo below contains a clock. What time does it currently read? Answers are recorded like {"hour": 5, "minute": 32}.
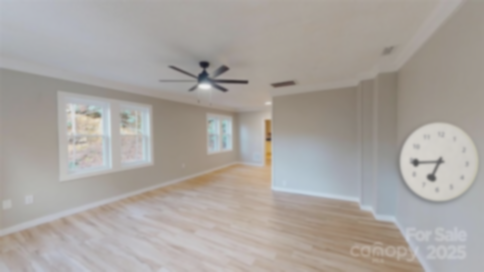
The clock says {"hour": 6, "minute": 44}
